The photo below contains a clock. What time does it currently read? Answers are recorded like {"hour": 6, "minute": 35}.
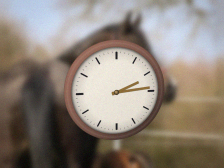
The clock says {"hour": 2, "minute": 14}
